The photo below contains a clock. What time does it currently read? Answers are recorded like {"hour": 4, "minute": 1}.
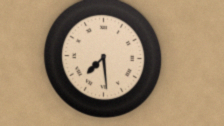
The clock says {"hour": 7, "minute": 29}
